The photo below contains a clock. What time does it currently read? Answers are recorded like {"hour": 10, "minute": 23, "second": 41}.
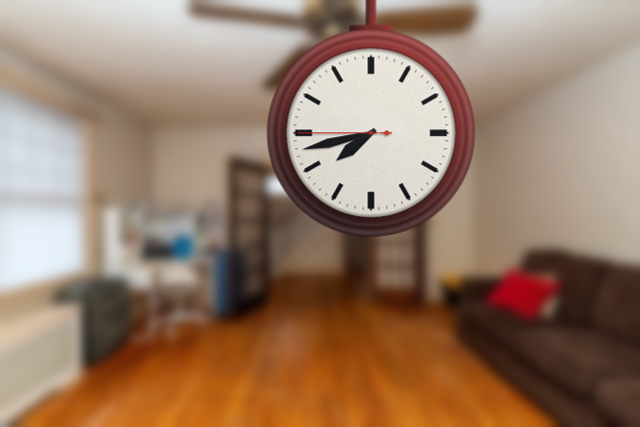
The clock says {"hour": 7, "minute": 42, "second": 45}
